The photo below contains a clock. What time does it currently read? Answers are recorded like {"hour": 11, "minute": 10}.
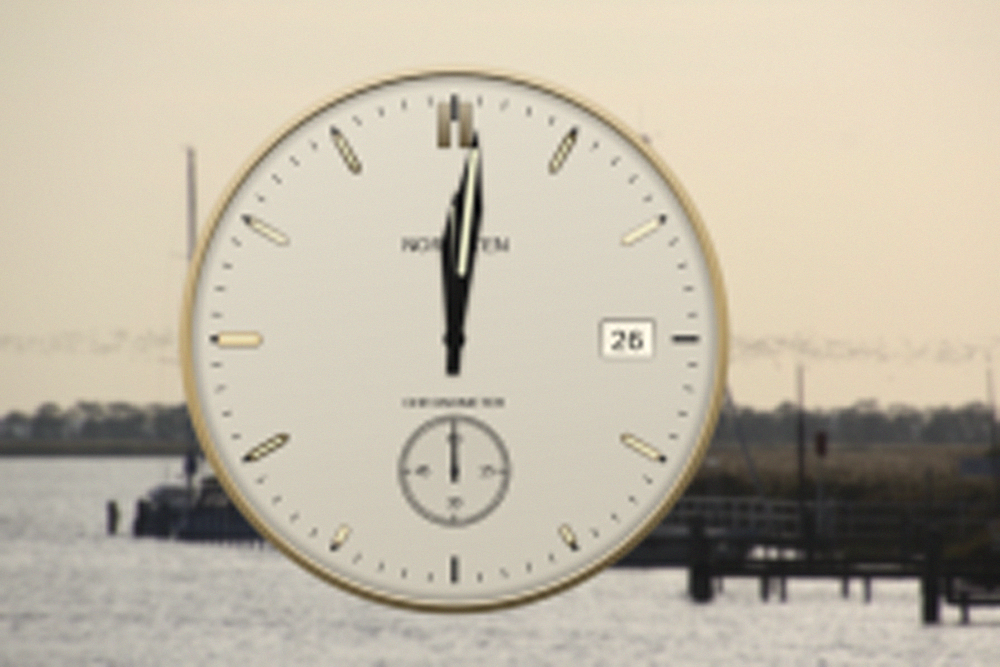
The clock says {"hour": 12, "minute": 1}
